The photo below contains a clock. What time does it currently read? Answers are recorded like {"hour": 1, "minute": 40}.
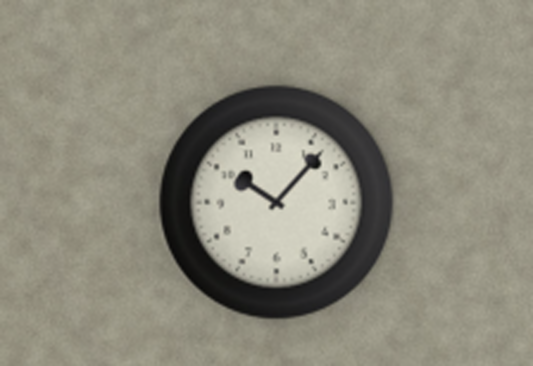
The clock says {"hour": 10, "minute": 7}
